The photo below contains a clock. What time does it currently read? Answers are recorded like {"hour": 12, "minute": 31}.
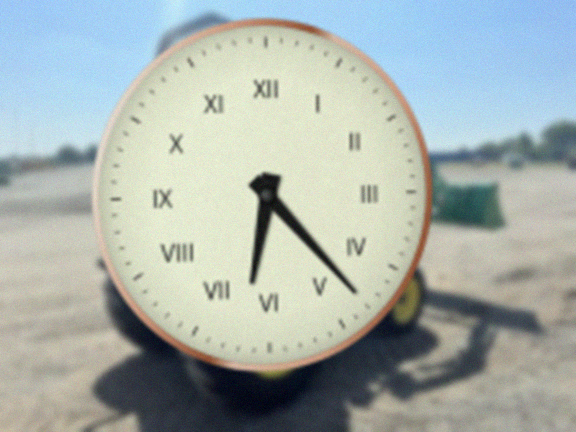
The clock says {"hour": 6, "minute": 23}
